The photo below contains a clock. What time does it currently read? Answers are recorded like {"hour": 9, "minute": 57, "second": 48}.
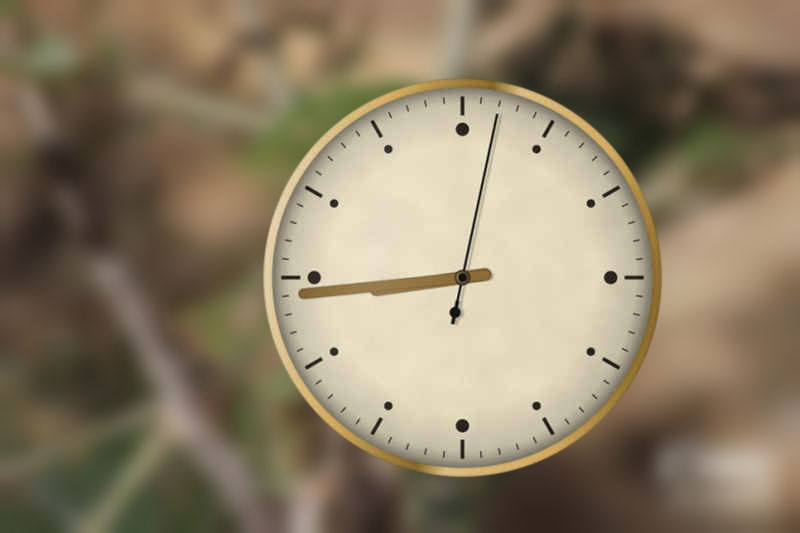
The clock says {"hour": 8, "minute": 44, "second": 2}
